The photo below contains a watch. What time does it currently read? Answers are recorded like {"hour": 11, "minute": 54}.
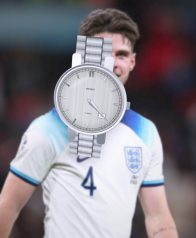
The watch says {"hour": 4, "minute": 22}
